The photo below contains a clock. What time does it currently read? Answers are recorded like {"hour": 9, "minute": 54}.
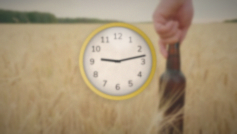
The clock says {"hour": 9, "minute": 13}
